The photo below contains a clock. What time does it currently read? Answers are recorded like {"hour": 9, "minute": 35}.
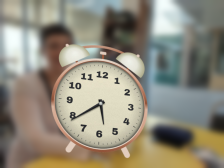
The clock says {"hour": 5, "minute": 39}
